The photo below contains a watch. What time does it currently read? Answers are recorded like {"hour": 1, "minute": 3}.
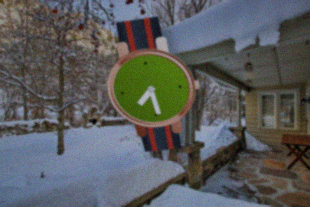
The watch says {"hour": 7, "minute": 29}
